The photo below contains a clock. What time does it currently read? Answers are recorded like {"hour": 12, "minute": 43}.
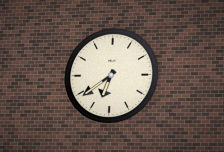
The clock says {"hour": 6, "minute": 39}
